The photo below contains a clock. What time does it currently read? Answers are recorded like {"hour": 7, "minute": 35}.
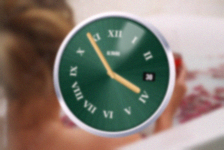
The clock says {"hour": 3, "minute": 54}
